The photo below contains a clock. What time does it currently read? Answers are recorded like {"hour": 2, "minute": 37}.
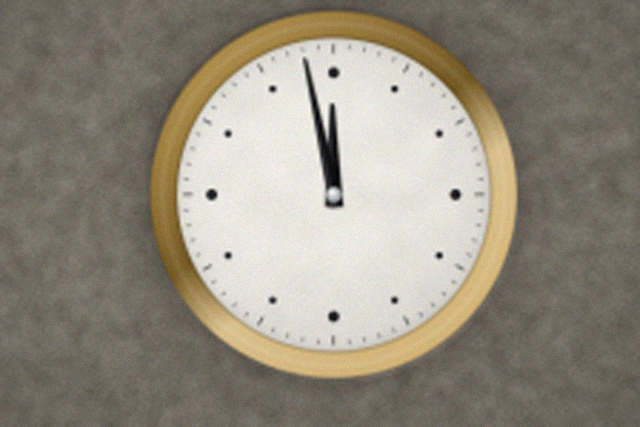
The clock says {"hour": 11, "minute": 58}
